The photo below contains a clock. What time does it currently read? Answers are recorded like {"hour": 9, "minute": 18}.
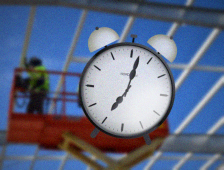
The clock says {"hour": 7, "minute": 2}
